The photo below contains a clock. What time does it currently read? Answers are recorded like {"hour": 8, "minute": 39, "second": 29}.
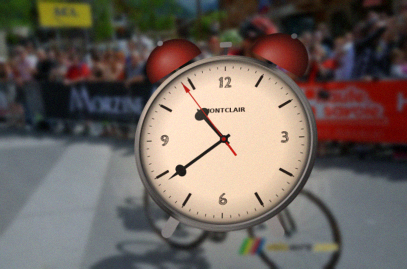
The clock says {"hour": 10, "minute": 38, "second": 54}
